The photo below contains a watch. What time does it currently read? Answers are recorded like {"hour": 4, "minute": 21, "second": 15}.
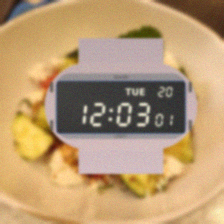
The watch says {"hour": 12, "minute": 3, "second": 1}
